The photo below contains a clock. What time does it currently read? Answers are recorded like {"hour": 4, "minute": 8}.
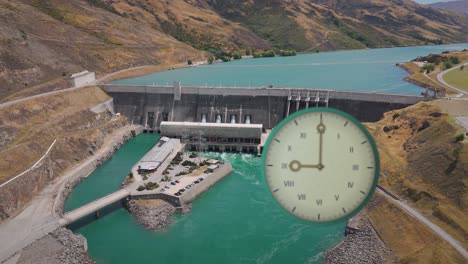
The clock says {"hour": 9, "minute": 0}
